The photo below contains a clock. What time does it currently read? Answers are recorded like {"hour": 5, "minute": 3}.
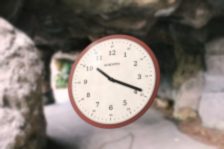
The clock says {"hour": 10, "minute": 19}
